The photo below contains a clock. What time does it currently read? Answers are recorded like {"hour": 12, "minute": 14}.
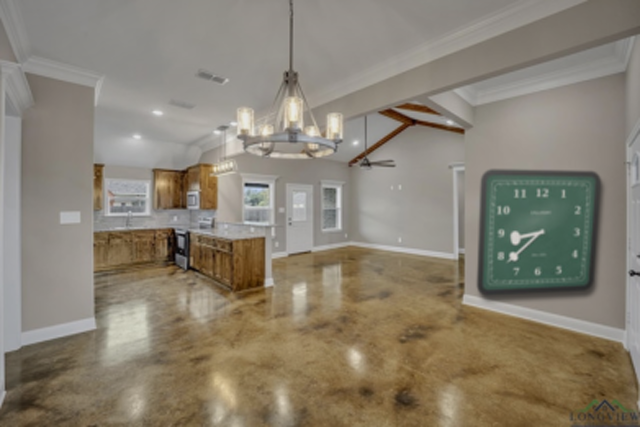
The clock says {"hour": 8, "minute": 38}
